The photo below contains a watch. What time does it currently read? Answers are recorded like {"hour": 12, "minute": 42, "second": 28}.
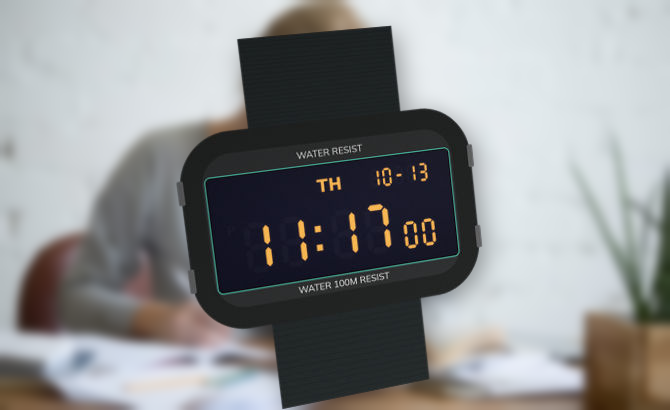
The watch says {"hour": 11, "minute": 17, "second": 0}
